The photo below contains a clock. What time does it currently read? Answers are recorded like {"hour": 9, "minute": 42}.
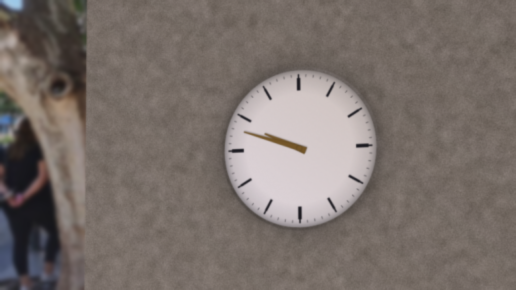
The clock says {"hour": 9, "minute": 48}
